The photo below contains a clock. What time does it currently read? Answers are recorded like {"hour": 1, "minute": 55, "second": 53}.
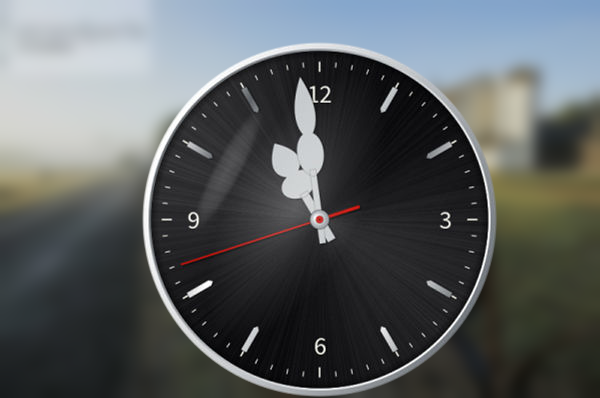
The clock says {"hour": 10, "minute": 58, "second": 42}
